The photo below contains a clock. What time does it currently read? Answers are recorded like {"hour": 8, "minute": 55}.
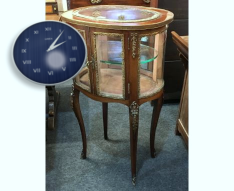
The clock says {"hour": 2, "minute": 6}
